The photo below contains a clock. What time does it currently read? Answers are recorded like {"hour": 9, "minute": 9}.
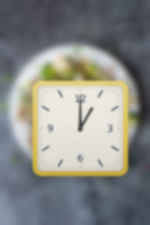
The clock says {"hour": 1, "minute": 0}
